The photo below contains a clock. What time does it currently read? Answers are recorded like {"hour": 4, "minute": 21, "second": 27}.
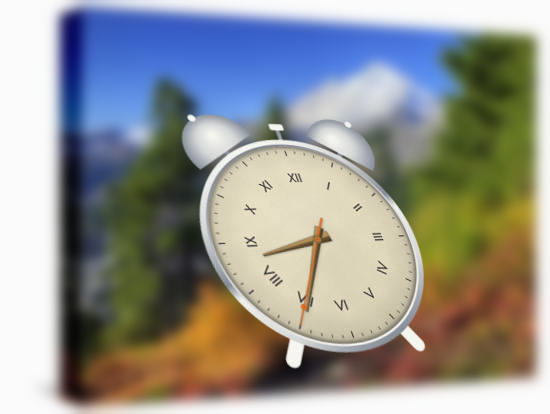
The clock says {"hour": 8, "minute": 34, "second": 35}
